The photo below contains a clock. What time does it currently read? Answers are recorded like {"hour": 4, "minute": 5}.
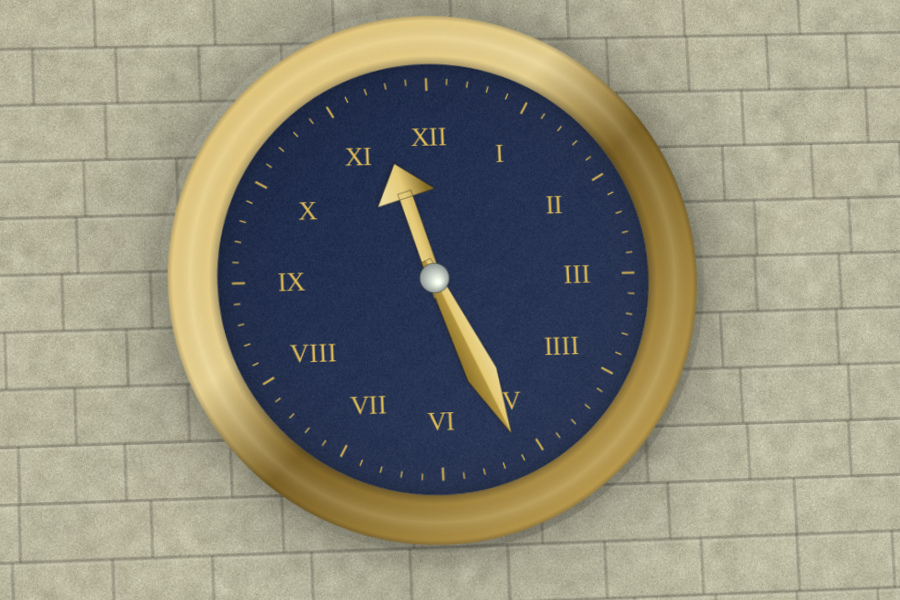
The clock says {"hour": 11, "minute": 26}
